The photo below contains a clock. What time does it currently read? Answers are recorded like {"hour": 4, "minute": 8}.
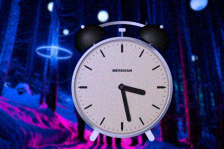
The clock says {"hour": 3, "minute": 28}
